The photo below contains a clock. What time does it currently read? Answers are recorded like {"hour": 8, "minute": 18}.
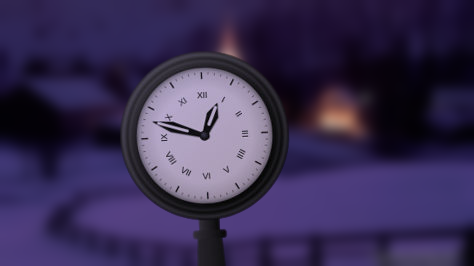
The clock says {"hour": 12, "minute": 48}
